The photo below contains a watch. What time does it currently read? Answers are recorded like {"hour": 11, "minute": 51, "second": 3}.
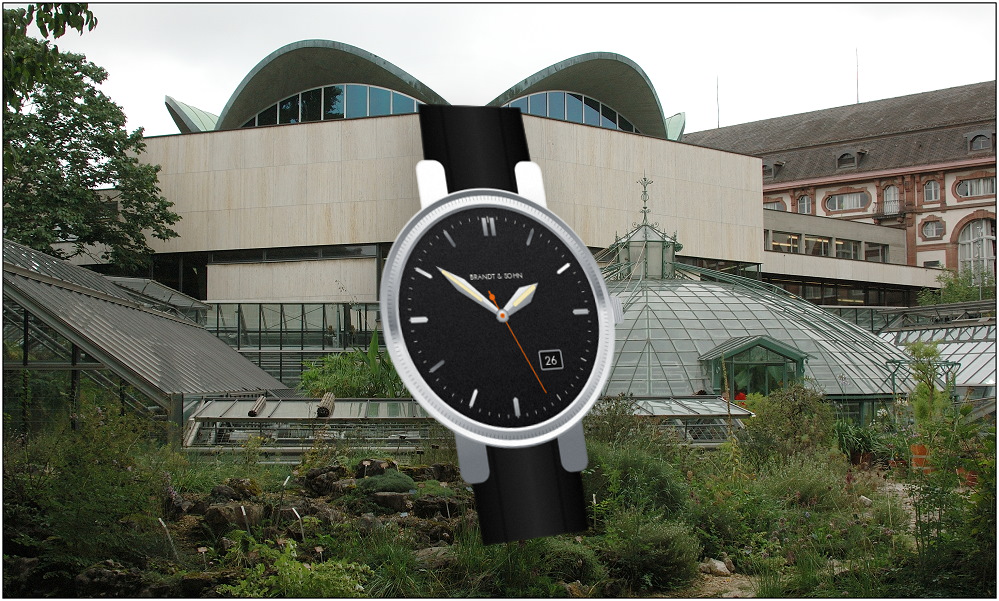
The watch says {"hour": 1, "minute": 51, "second": 26}
